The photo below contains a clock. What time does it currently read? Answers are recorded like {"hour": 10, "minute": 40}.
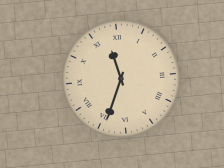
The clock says {"hour": 11, "minute": 34}
